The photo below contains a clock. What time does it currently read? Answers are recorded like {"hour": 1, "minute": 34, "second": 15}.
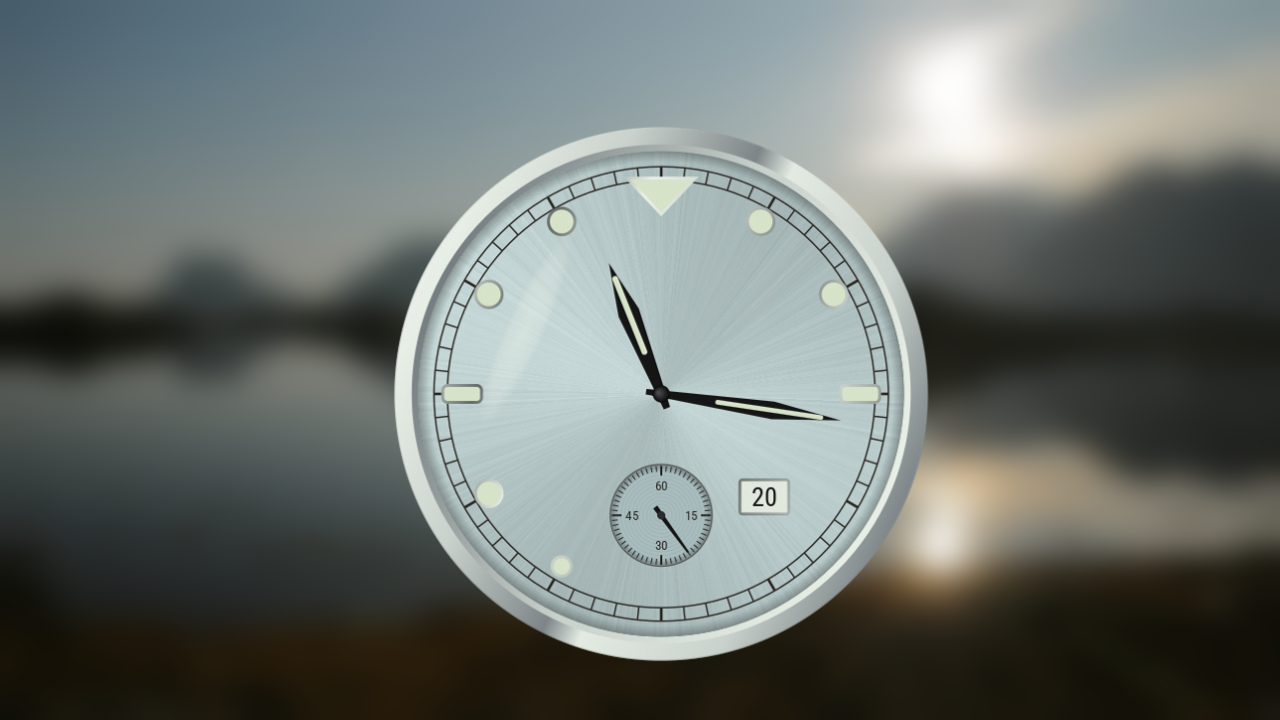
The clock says {"hour": 11, "minute": 16, "second": 24}
